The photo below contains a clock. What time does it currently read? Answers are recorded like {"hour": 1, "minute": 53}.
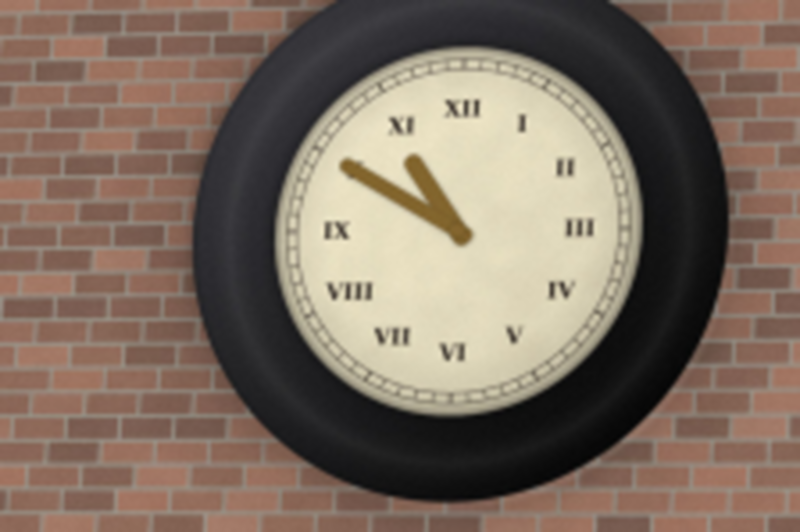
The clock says {"hour": 10, "minute": 50}
